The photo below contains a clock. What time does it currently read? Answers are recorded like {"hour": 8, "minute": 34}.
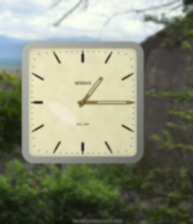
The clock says {"hour": 1, "minute": 15}
